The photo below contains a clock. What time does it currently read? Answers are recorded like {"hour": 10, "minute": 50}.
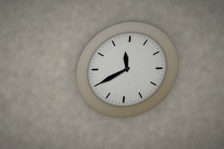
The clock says {"hour": 11, "minute": 40}
